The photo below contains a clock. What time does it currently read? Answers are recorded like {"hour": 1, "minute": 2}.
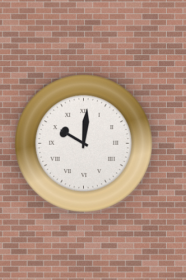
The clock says {"hour": 10, "minute": 1}
